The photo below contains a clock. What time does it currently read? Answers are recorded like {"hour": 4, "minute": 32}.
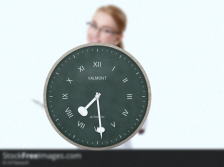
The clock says {"hour": 7, "minute": 29}
